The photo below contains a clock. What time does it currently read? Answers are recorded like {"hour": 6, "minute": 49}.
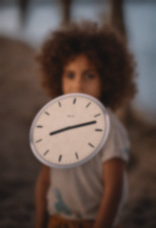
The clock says {"hour": 8, "minute": 12}
